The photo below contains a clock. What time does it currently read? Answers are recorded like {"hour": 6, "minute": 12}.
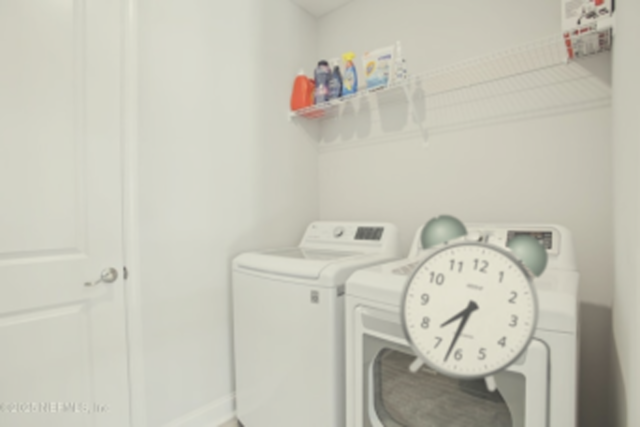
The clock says {"hour": 7, "minute": 32}
